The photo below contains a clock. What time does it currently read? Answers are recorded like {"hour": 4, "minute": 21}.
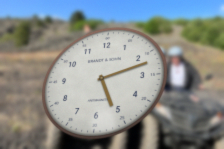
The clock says {"hour": 5, "minute": 12}
